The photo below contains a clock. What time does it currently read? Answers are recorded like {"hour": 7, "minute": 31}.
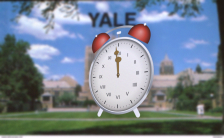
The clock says {"hour": 11, "minute": 59}
